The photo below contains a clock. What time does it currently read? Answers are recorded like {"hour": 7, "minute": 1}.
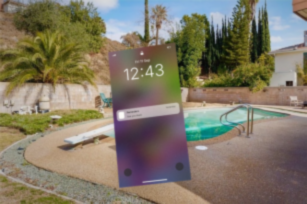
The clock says {"hour": 12, "minute": 43}
